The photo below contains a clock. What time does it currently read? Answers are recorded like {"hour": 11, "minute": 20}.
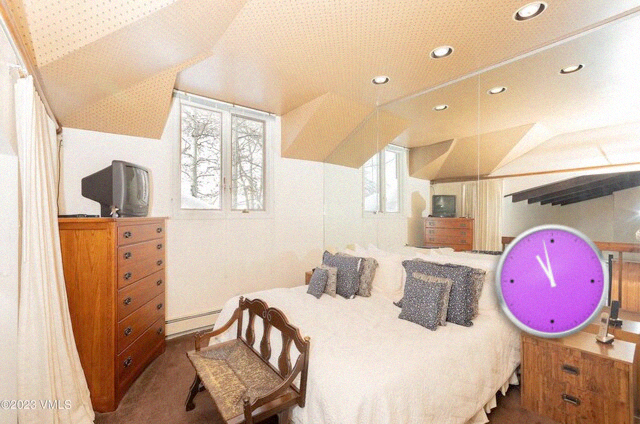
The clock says {"hour": 10, "minute": 58}
